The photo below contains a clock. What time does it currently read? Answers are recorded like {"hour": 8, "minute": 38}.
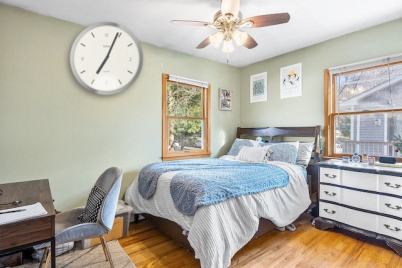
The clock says {"hour": 7, "minute": 4}
